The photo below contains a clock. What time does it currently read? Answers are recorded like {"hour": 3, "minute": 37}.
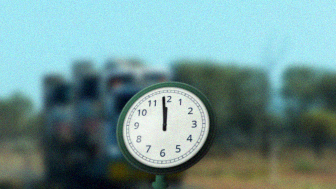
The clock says {"hour": 11, "minute": 59}
